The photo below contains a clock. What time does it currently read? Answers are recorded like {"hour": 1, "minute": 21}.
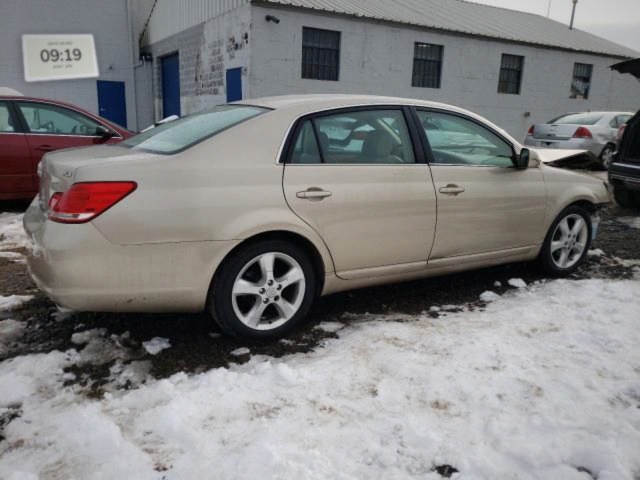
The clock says {"hour": 9, "minute": 19}
